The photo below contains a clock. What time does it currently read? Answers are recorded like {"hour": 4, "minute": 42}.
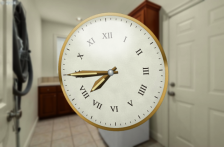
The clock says {"hour": 7, "minute": 45}
